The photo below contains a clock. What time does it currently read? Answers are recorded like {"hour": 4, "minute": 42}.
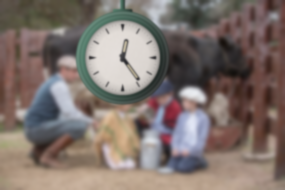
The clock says {"hour": 12, "minute": 24}
